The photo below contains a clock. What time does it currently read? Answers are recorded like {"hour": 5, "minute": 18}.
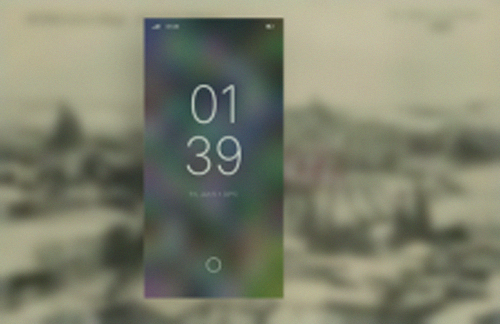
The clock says {"hour": 1, "minute": 39}
